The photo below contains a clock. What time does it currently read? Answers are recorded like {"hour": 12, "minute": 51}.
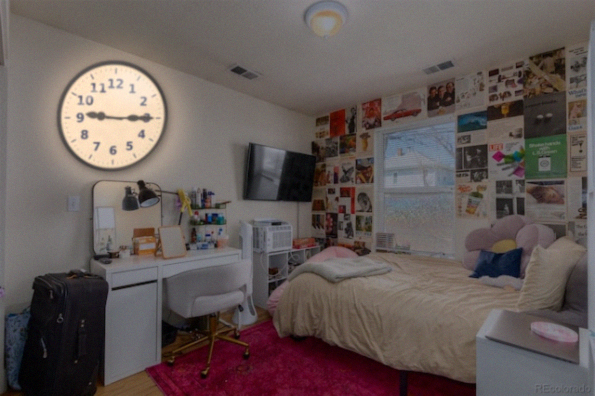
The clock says {"hour": 9, "minute": 15}
